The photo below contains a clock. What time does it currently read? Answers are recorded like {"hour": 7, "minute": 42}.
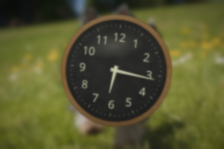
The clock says {"hour": 6, "minute": 16}
